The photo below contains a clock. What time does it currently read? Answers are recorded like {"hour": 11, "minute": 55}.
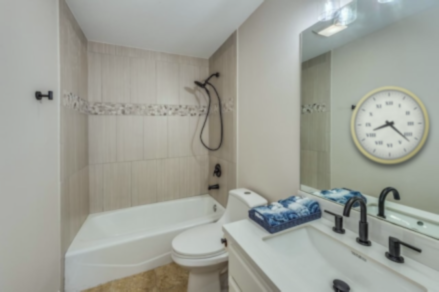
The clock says {"hour": 8, "minute": 22}
